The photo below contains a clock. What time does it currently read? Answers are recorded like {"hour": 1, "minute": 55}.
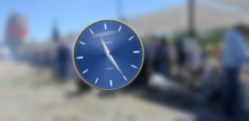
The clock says {"hour": 11, "minute": 25}
